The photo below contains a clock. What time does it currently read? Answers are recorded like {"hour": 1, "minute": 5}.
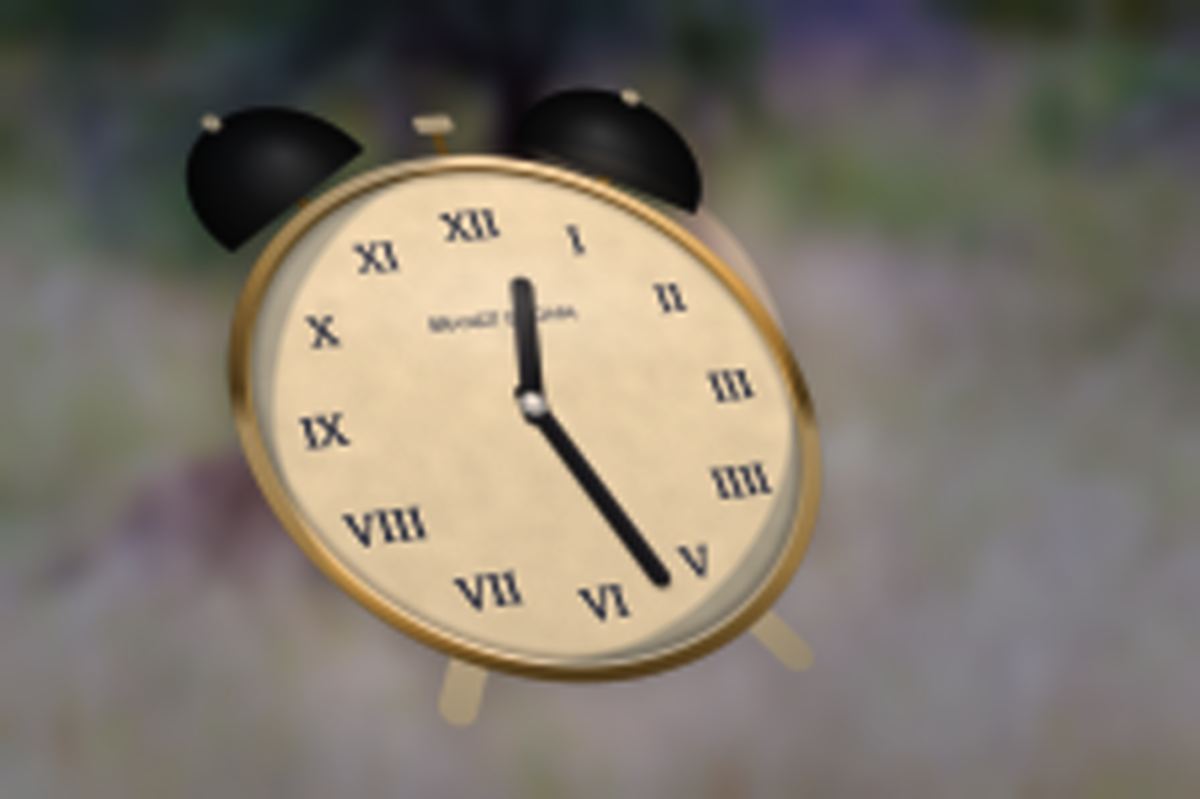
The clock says {"hour": 12, "minute": 27}
